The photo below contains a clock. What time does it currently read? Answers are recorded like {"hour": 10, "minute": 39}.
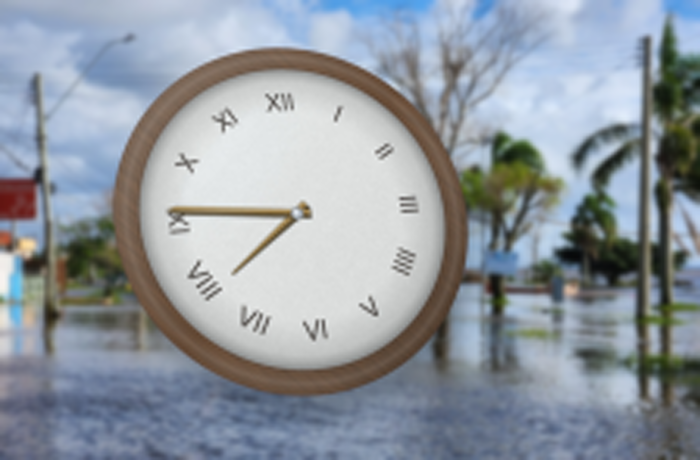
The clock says {"hour": 7, "minute": 46}
